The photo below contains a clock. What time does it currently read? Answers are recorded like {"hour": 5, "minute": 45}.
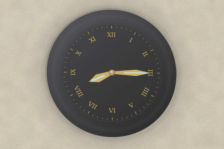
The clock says {"hour": 8, "minute": 15}
